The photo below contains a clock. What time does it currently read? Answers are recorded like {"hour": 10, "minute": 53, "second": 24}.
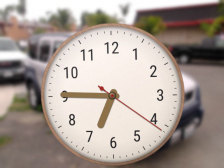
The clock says {"hour": 6, "minute": 45, "second": 21}
